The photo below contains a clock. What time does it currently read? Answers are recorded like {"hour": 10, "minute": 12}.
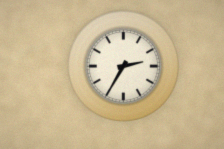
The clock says {"hour": 2, "minute": 35}
